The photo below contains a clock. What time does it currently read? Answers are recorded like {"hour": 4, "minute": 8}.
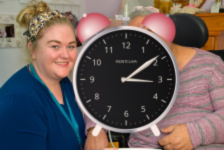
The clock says {"hour": 3, "minute": 9}
